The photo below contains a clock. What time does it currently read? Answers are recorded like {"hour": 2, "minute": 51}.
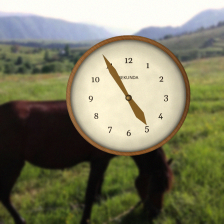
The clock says {"hour": 4, "minute": 55}
